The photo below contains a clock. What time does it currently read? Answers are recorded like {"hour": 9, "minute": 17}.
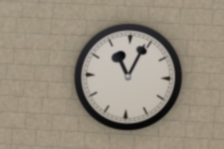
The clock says {"hour": 11, "minute": 4}
